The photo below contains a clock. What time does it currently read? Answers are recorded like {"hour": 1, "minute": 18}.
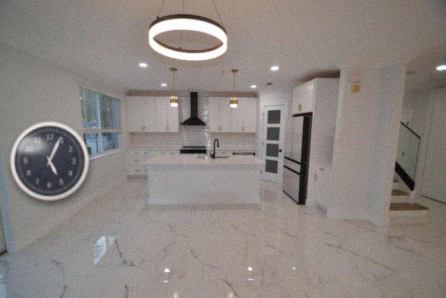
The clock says {"hour": 5, "minute": 4}
